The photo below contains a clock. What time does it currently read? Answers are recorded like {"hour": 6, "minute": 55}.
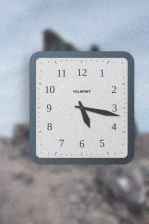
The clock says {"hour": 5, "minute": 17}
